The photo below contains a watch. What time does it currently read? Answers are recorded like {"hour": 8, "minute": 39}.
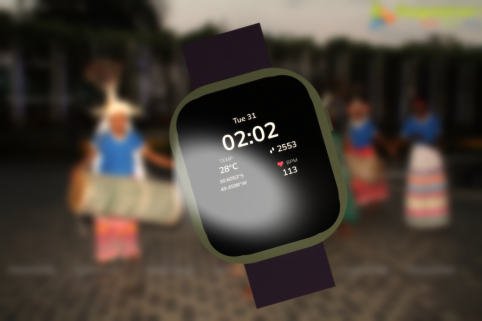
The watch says {"hour": 2, "minute": 2}
